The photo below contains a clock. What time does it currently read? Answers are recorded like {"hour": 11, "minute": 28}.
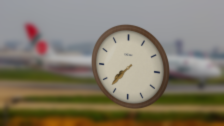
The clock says {"hour": 7, "minute": 37}
